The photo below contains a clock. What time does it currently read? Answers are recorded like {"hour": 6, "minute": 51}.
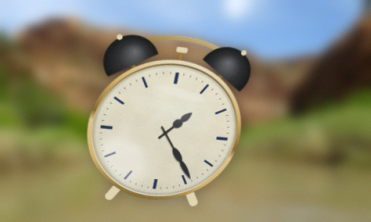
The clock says {"hour": 1, "minute": 24}
